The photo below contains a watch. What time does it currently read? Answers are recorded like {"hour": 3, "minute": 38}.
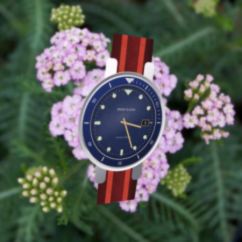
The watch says {"hour": 3, "minute": 26}
